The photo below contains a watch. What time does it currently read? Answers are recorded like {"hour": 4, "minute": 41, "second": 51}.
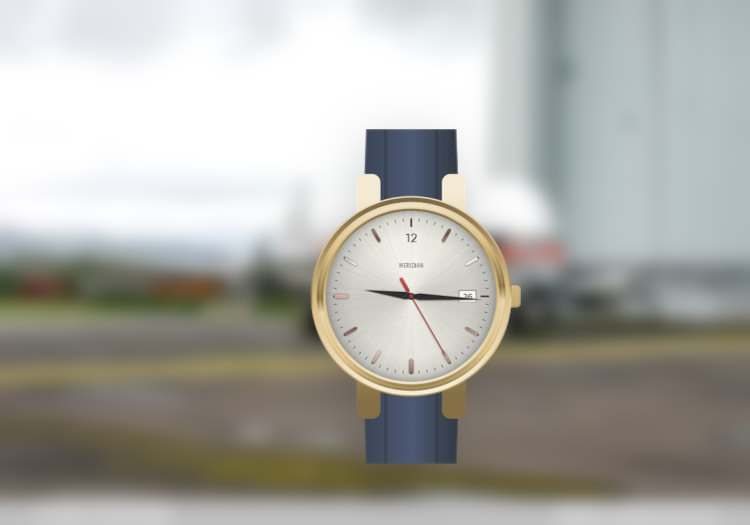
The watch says {"hour": 9, "minute": 15, "second": 25}
